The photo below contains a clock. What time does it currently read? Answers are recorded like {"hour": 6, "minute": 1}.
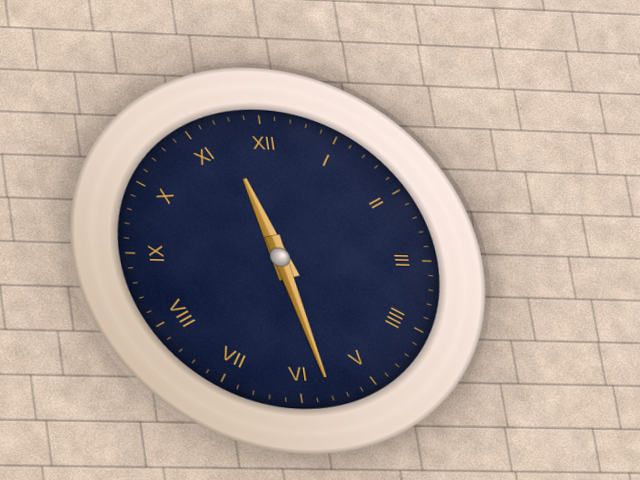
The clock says {"hour": 11, "minute": 28}
